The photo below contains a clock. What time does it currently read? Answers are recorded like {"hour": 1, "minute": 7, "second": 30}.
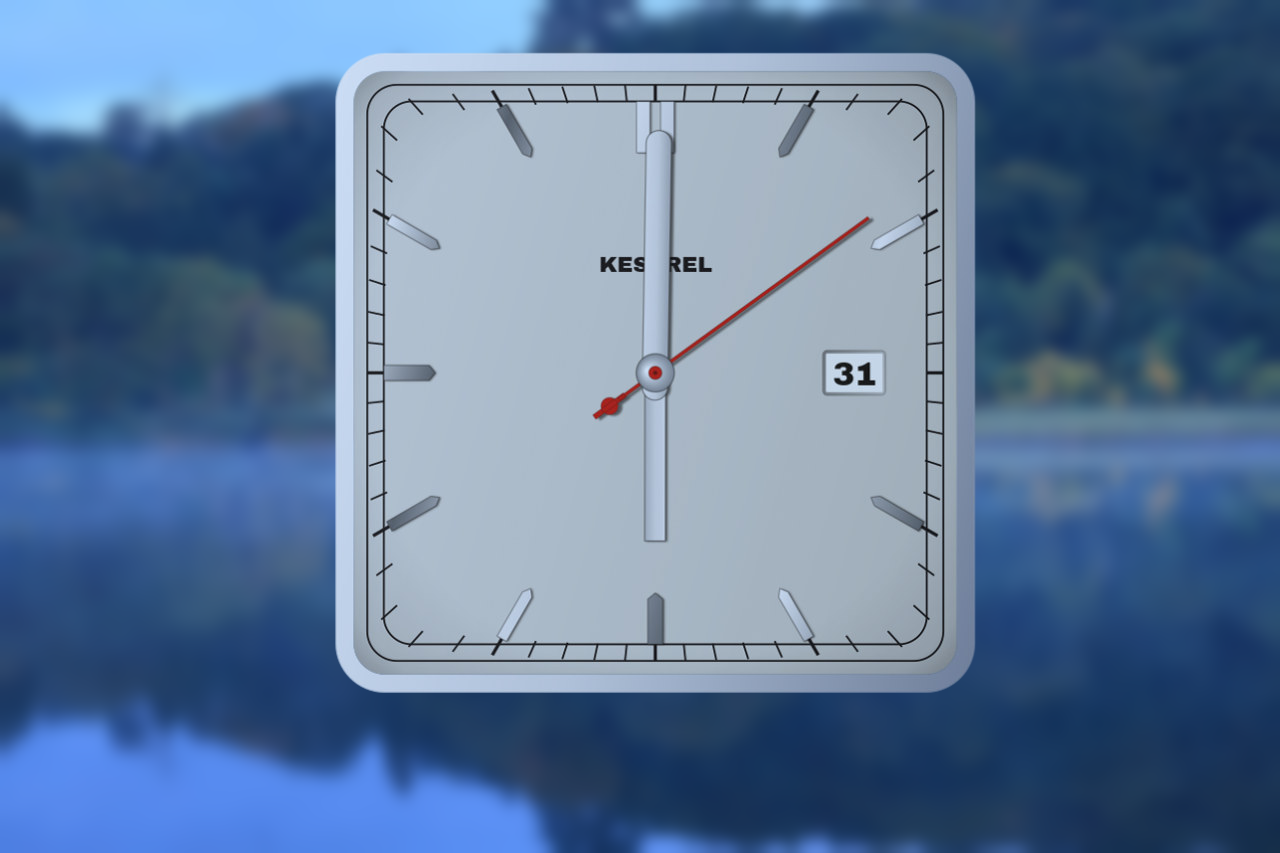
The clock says {"hour": 6, "minute": 0, "second": 9}
